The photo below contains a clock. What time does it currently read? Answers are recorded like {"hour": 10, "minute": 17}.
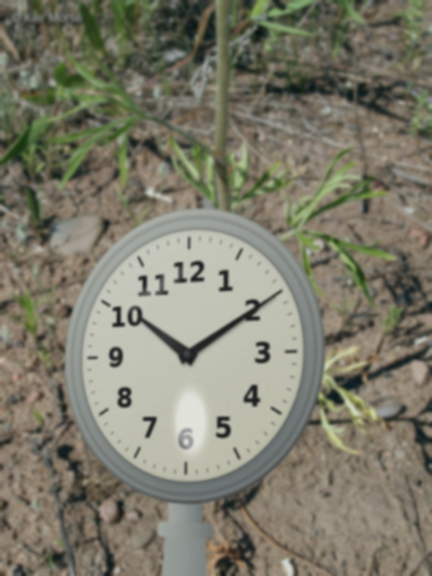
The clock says {"hour": 10, "minute": 10}
